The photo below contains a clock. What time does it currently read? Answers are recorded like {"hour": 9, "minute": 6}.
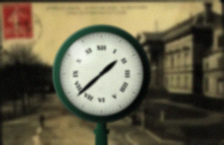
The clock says {"hour": 1, "minute": 38}
